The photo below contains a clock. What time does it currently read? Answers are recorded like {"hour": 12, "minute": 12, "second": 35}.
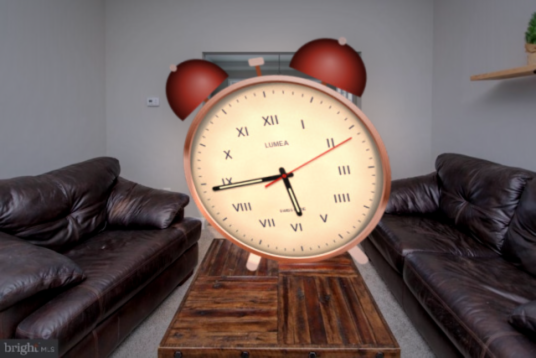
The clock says {"hour": 5, "minute": 44, "second": 11}
